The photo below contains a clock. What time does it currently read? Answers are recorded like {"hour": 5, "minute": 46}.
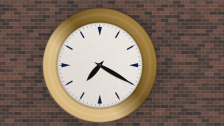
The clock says {"hour": 7, "minute": 20}
